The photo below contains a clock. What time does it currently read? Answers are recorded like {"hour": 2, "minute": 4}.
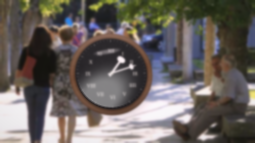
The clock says {"hour": 1, "minute": 12}
